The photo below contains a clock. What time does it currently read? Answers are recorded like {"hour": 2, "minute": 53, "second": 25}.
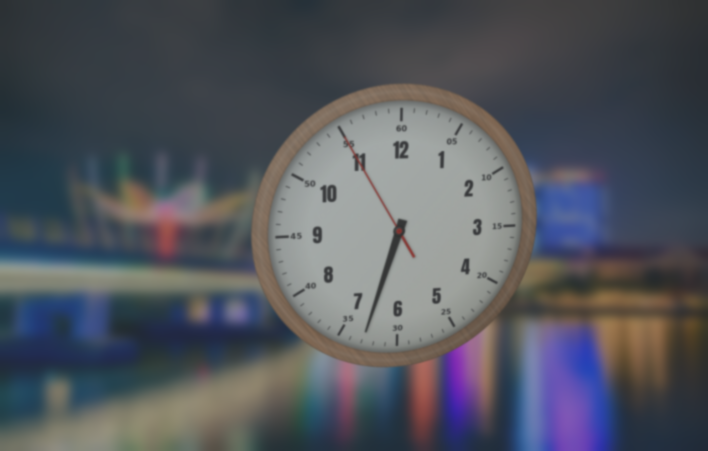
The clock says {"hour": 6, "minute": 32, "second": 55}
